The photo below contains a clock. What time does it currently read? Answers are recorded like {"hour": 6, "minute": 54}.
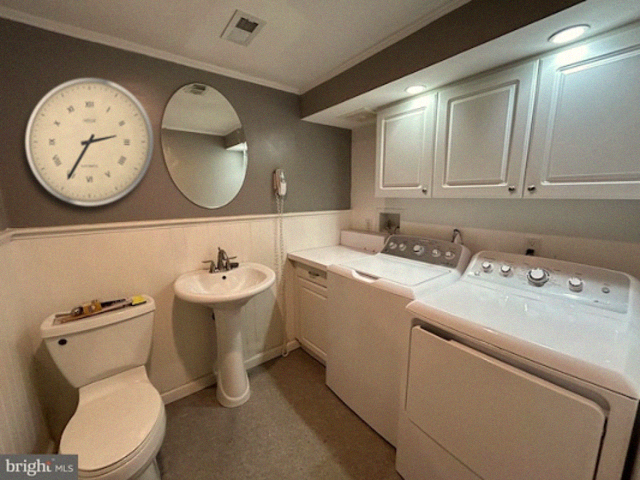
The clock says {"hour": 2, "minute": 35}
